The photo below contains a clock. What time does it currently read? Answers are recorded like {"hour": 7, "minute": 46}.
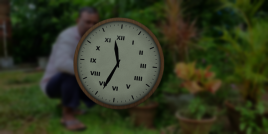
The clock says {"hour": 11, "minute": 34}
